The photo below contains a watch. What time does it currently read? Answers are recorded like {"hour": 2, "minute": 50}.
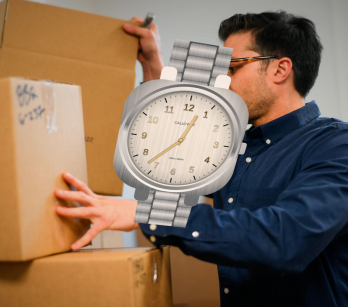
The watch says {"hour": 12, "minute": 37}
